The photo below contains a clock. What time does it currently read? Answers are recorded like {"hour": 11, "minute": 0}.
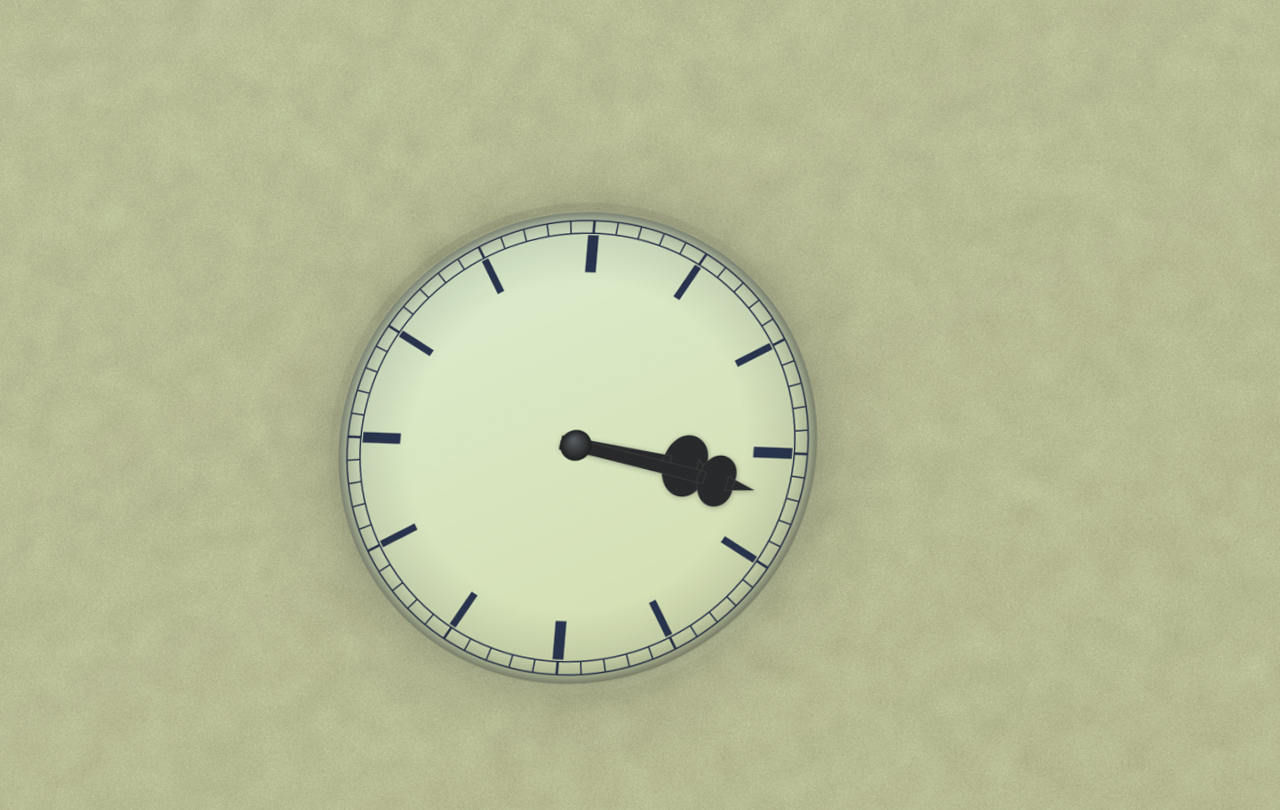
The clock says {"hour": 3, "minute": 17}
